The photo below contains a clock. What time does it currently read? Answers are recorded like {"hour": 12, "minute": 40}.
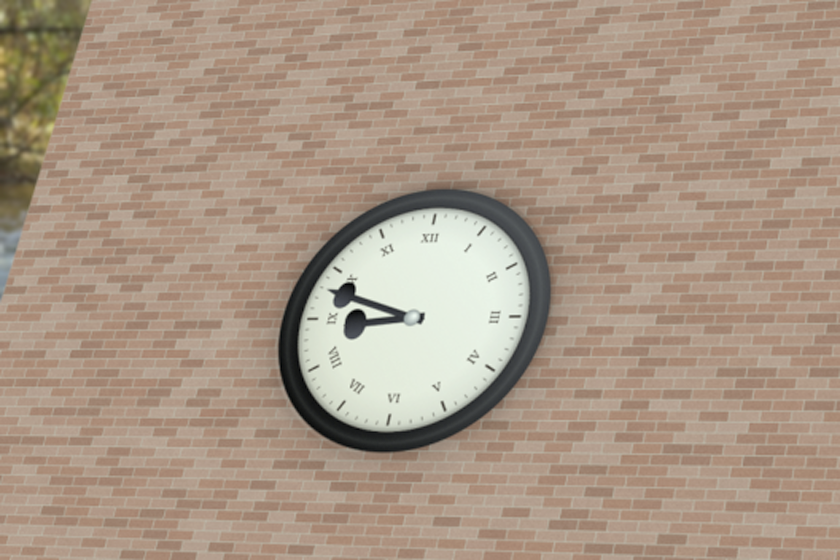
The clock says {"hour": 8, "minute": 48}
